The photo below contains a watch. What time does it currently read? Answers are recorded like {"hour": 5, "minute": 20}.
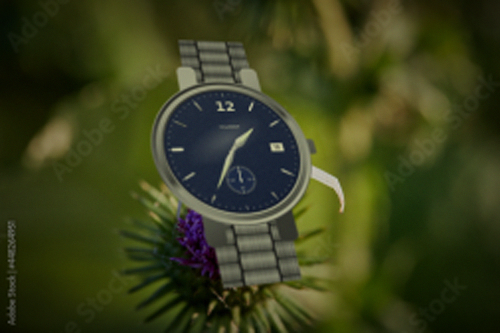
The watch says {"hour": 1, "minute": 35}
